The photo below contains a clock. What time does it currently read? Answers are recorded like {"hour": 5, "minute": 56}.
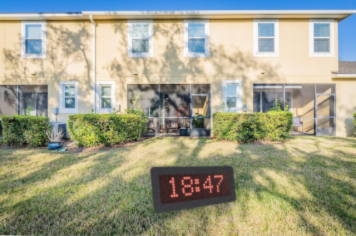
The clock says {"hour": 18, "minute": 47}
